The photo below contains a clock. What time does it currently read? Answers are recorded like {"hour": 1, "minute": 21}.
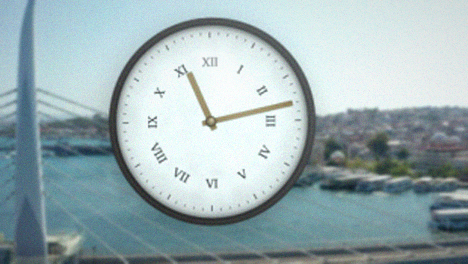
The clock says {"hour": 11, "minute": 13}
